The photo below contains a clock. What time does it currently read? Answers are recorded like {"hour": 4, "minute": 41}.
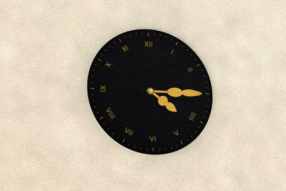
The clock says {"hour": 4, "minute": 15}
